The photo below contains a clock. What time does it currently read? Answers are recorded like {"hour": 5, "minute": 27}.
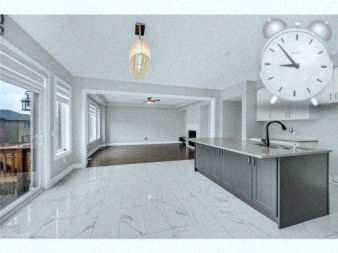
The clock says {"hour": 8, "minute": 53}
